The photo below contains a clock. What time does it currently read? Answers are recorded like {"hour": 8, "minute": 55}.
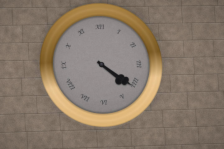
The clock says {"hour": 4, "minute": 21}
